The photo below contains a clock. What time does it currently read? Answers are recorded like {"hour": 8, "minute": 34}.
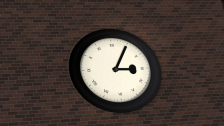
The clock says {"hour": 3, "minute": 5}
